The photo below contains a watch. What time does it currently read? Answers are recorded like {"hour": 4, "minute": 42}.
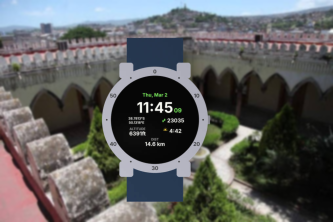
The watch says {"hour": 11, "minute": 45}
